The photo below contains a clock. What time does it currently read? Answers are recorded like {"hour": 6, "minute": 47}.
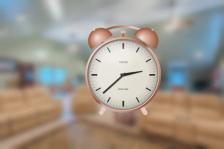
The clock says {"hour": 2, "minute": 38}
